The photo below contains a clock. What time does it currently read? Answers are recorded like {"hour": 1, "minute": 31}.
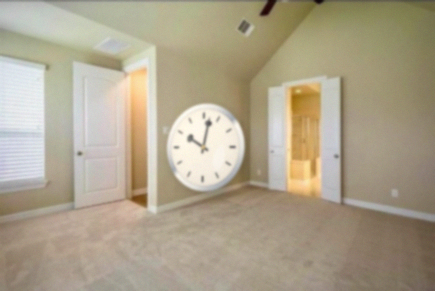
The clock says {"hour": 10, "minute": 2}
